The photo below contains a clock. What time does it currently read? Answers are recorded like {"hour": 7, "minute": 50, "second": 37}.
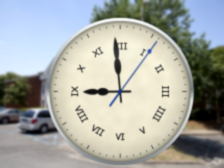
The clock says {"hour": 8, "minute": 59, "second": 6}
